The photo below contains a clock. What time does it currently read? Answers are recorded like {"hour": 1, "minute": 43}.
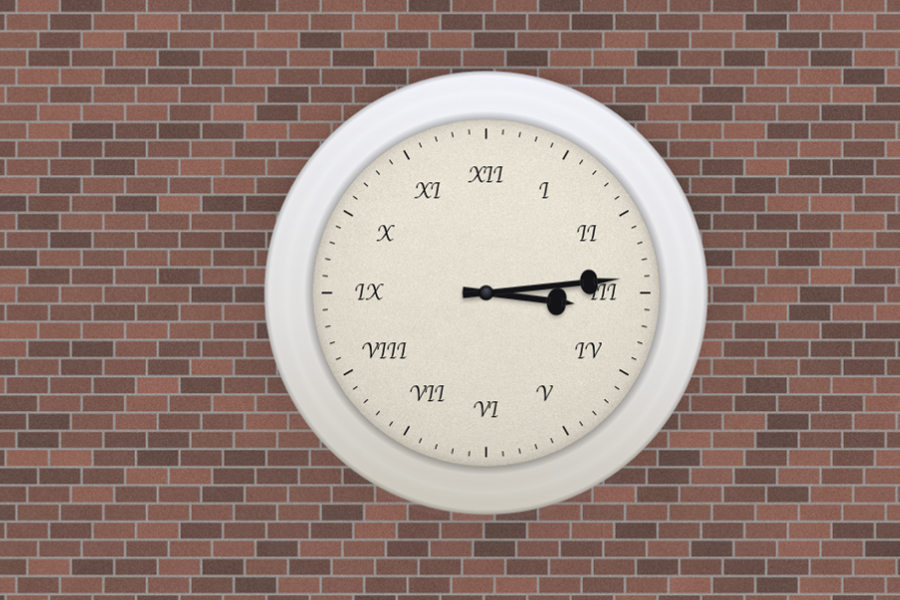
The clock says {"hour": 3, "minute": 14}
